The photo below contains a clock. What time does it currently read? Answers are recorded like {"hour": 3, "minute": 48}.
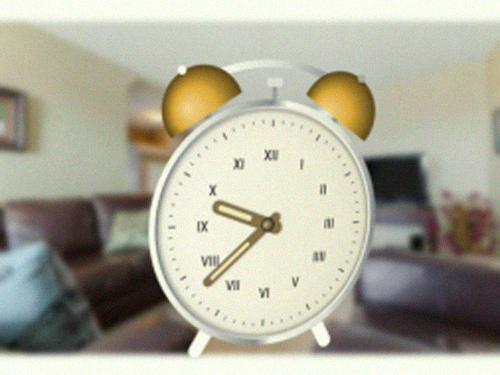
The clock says {"hour": 9, "minute": 38}
